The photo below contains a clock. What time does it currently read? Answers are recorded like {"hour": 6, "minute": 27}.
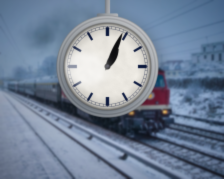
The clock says {"hour": 1, "minute": 4}
